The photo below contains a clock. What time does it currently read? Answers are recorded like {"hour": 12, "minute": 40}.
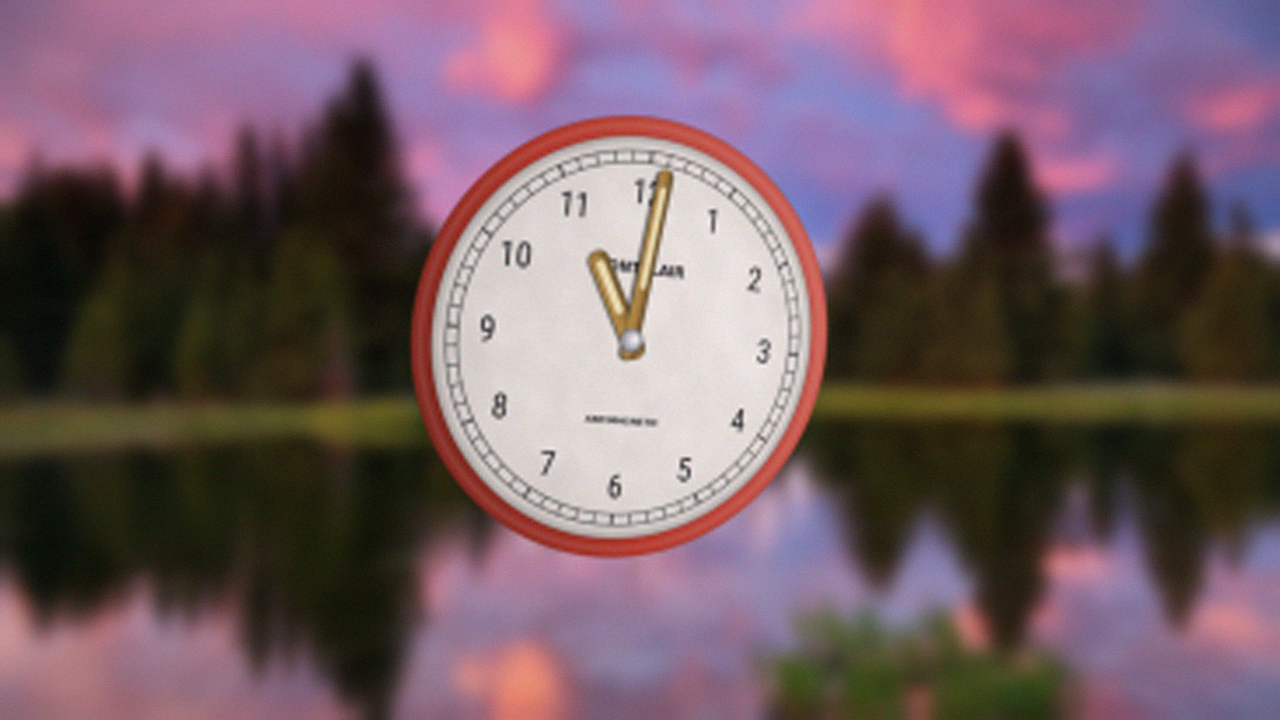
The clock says {"hour": 11, "minute": 1}
